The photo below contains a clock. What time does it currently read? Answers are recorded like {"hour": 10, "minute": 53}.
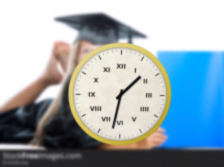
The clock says {"hour": 1, "minute": 32}
